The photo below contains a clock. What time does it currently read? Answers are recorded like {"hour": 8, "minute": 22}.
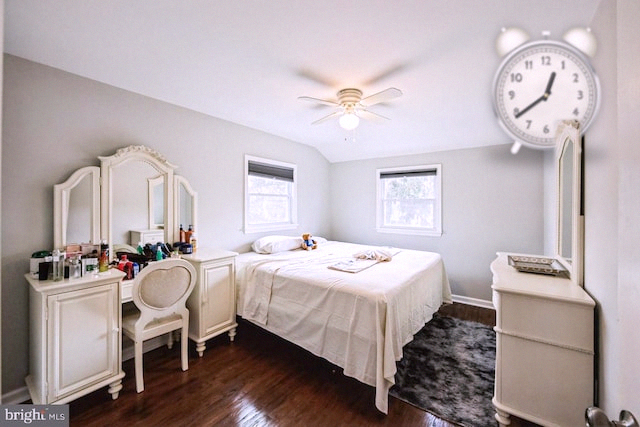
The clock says {"hour": 12, "minute": 39}
